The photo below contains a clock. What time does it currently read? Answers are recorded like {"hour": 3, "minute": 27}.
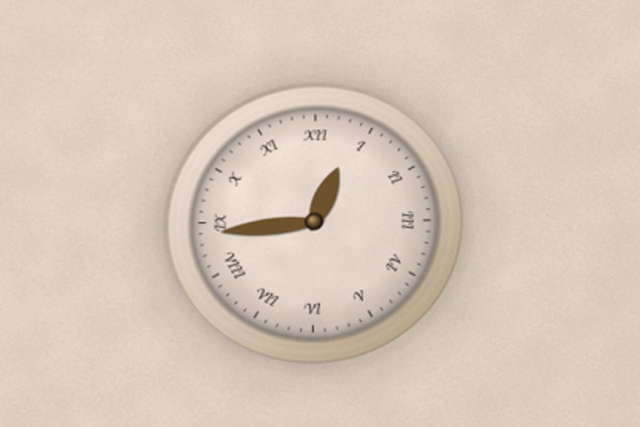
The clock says {"hour": 12, "minute": 44}
